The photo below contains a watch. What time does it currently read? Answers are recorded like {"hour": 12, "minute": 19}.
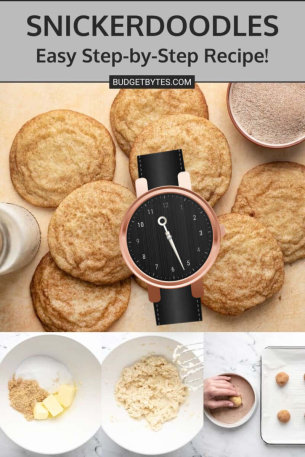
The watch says {"hour": 11, "minute": 27}
